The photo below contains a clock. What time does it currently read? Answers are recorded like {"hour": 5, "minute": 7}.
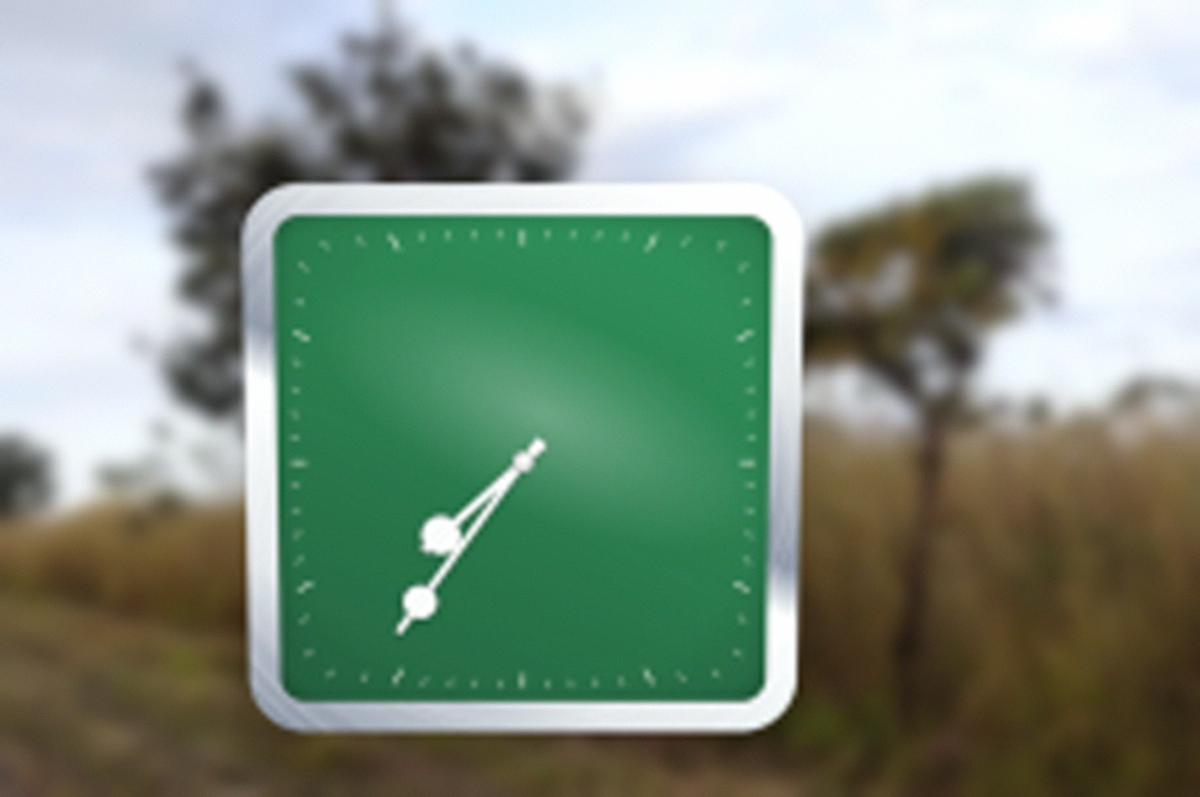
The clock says {"hour": 7, "minute": 36}
